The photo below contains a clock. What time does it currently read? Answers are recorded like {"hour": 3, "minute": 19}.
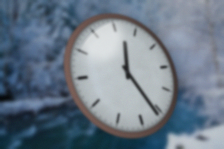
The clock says {"hour": 12, "minute": 26}
